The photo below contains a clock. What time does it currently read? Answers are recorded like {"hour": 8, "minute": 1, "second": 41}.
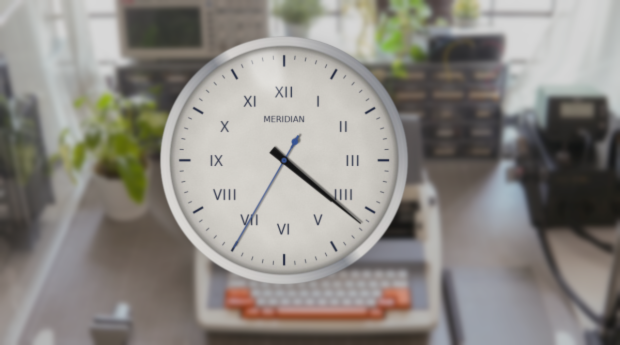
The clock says {"hour": 4, "minute": 21, "second": 35}
